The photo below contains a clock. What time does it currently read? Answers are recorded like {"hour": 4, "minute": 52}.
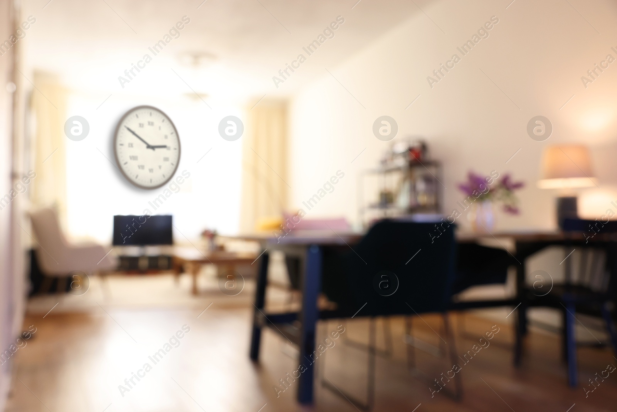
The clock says {"hour": 2, "minute": 50}
